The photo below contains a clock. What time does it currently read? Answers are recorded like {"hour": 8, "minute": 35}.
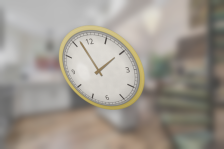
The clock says {"hour": 1, "minute": 57}
